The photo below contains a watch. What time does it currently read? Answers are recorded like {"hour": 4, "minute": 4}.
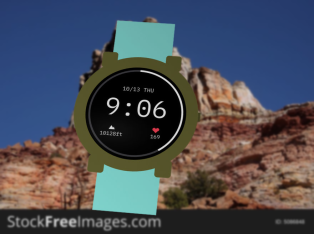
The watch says {"hour": 9, "minute": 6}
